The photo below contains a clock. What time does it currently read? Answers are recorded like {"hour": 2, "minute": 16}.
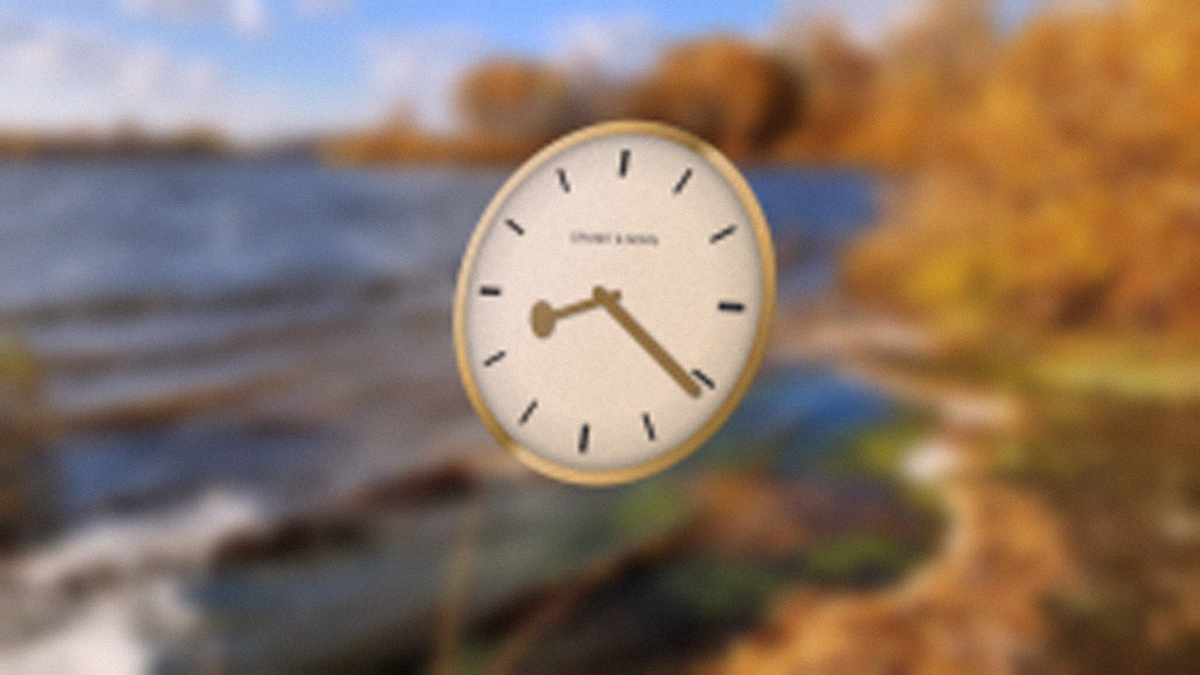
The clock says {"hour": 8, "minute": 21}
